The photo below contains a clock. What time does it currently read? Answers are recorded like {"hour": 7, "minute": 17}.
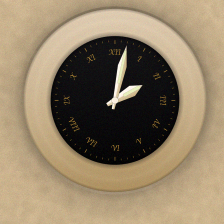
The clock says {"hour": 2, "minute": 2}
